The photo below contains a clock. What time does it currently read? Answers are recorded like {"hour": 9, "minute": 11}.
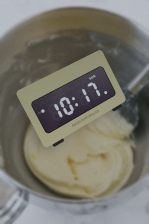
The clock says {"hour": 10, "minute": 17}
